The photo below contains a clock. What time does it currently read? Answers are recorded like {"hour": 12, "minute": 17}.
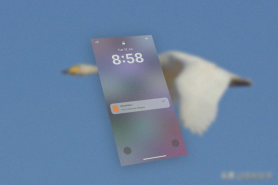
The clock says {"hour": 8, "minute": 58}
